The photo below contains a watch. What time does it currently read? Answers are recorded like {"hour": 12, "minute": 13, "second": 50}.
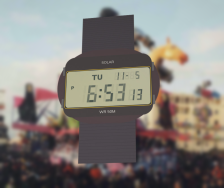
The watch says {"hour": 6, "minute": 53, "second": 13}
